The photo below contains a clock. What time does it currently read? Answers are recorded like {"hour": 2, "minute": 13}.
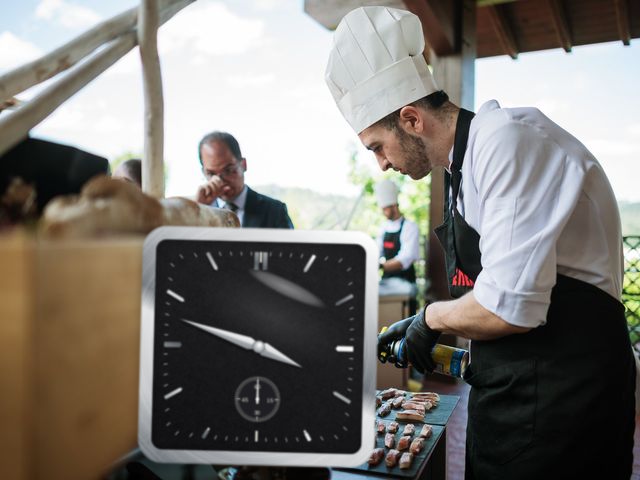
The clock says {"hour": 3, "minute": 48}
